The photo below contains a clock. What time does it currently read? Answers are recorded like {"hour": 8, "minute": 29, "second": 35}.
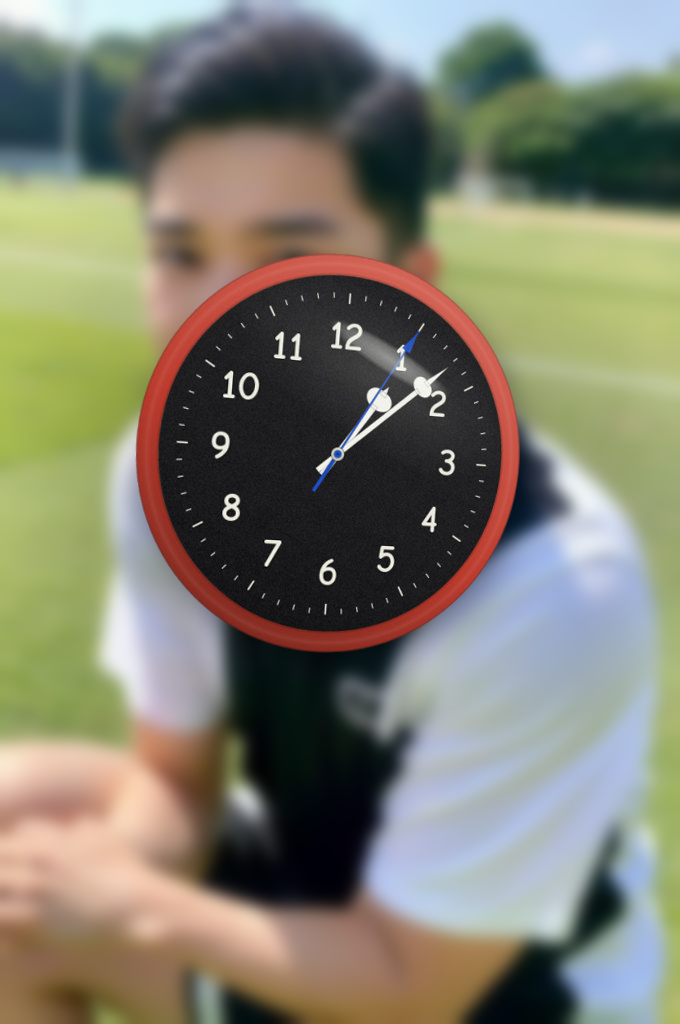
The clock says {"hour": 1, "minute": 8, "second": 5}
